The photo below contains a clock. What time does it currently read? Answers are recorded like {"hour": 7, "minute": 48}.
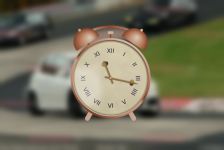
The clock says {"hour": 11, "minute": 17}
